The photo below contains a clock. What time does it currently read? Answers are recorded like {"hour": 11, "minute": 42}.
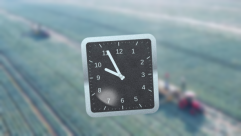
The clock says {"hour": 9, "minute": 56}
